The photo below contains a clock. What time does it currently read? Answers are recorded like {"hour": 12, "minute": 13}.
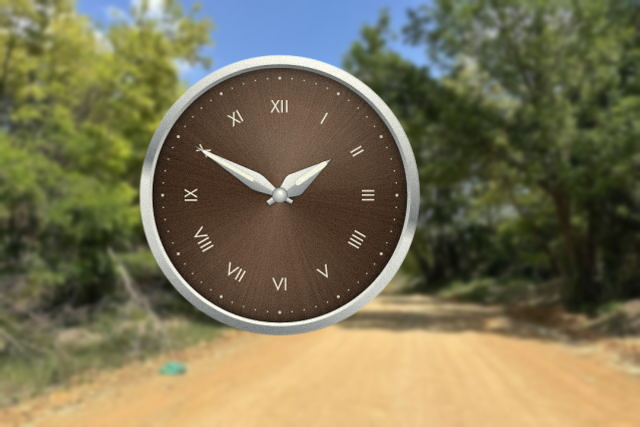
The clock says {"hour": 1, "minute": 50}
